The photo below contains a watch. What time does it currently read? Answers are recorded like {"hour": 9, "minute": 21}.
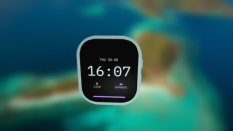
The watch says {"hour": 16, "minute": 7}
